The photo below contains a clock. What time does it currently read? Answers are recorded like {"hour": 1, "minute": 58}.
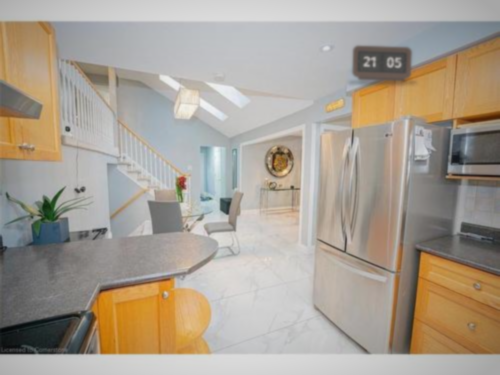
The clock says {"hour": 21, "minute": 5}
